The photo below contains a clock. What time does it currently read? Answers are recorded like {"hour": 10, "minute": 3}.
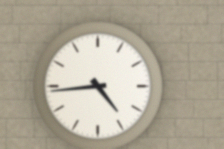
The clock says {"hour": 4, "minute": 44}
